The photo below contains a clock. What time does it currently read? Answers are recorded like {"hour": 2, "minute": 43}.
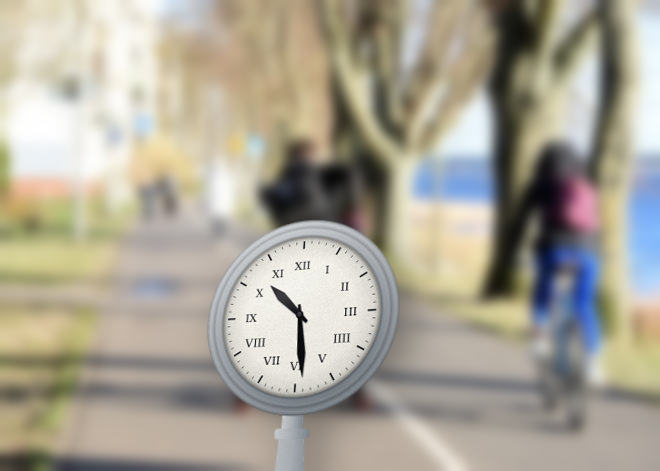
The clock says {"hour": 10, "minute": 29}
